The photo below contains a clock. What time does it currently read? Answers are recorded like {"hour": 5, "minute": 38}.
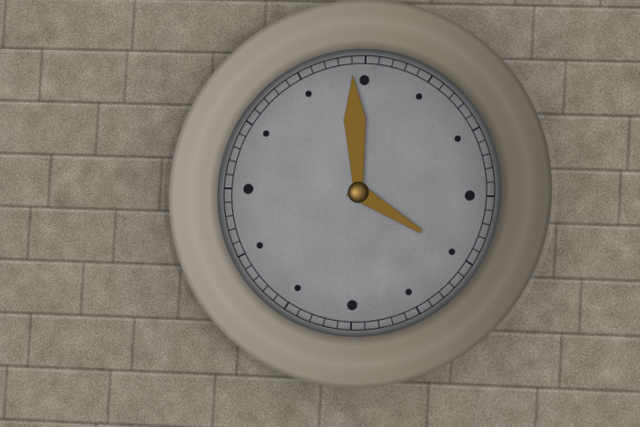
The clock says {"hour": 3, "minute": 59}
